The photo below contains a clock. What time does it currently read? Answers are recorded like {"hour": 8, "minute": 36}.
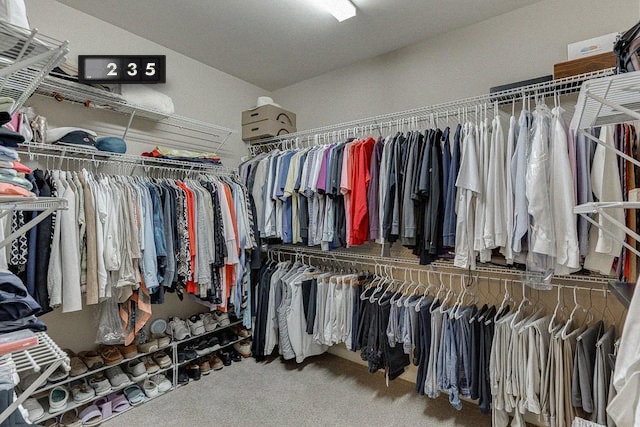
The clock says {"hour": 2, "minute": 35}
